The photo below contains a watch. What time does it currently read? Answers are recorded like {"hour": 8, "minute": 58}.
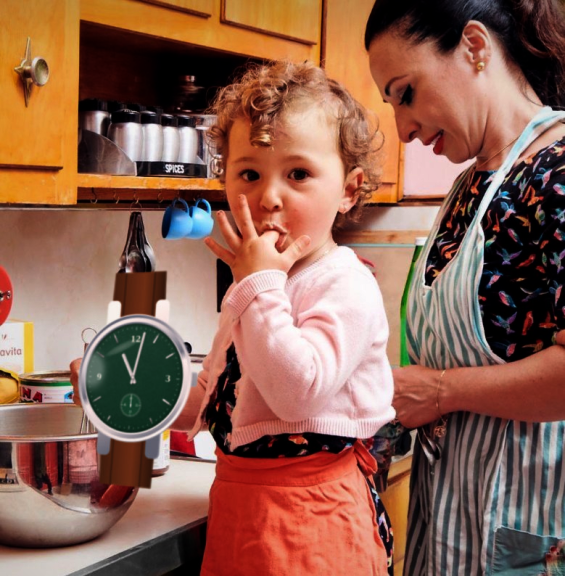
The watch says {"hour": 11, "minute": 2}
